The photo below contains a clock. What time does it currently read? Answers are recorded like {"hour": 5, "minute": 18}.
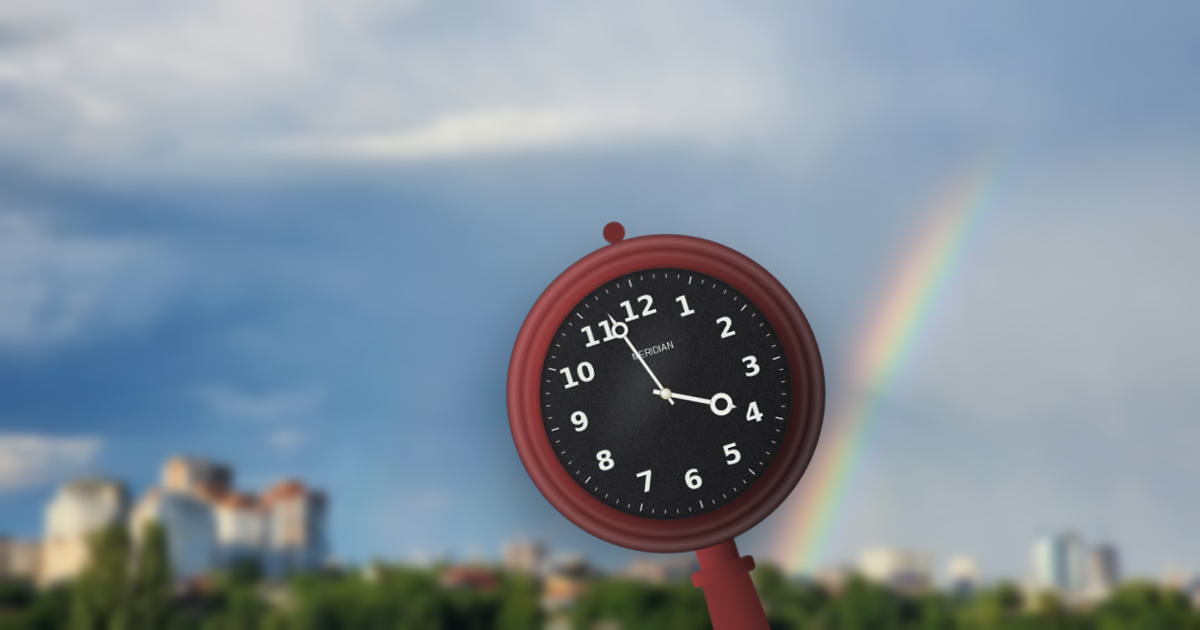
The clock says {"hour": 3, "minute": 57}
